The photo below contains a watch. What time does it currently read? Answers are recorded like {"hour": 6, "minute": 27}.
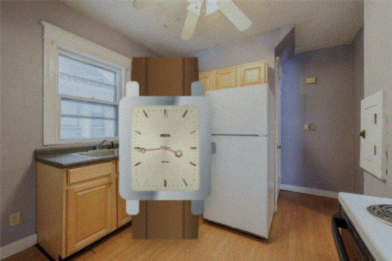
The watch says {"hour": 3, "minute": 44}
